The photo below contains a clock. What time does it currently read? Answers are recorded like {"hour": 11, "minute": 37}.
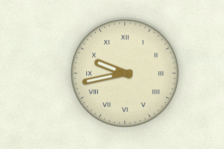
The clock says {"hour": 9, "minute": 43}
